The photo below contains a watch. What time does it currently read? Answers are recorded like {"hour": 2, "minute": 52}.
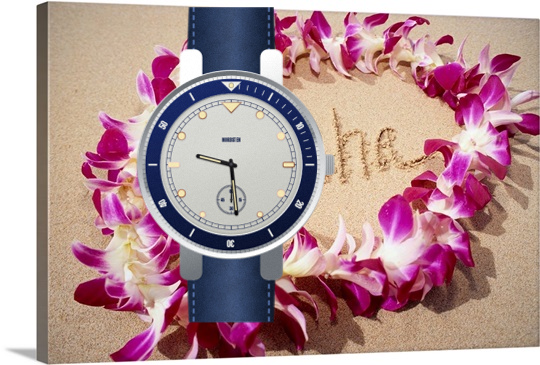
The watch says {"hour": 9, "minute": 29}
